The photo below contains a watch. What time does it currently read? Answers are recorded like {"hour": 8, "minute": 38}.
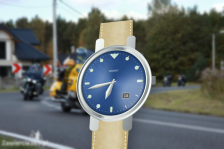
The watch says {"hour": 6, "minute": 43}
